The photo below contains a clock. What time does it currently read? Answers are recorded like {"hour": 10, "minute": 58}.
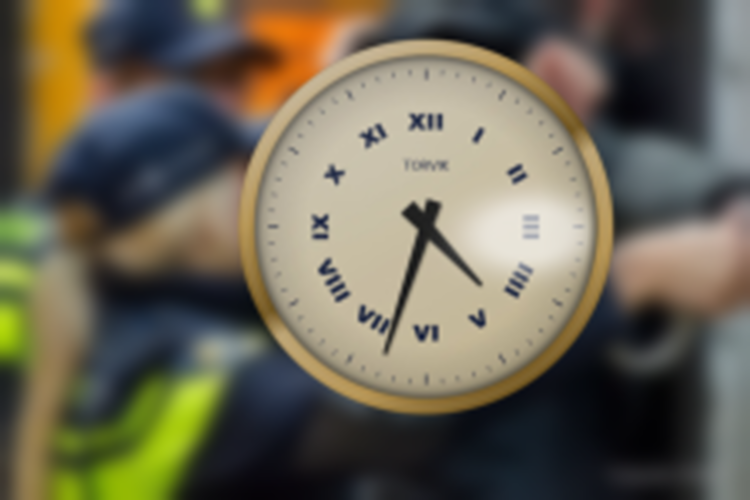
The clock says {"hour": 4, "minute": 33}
